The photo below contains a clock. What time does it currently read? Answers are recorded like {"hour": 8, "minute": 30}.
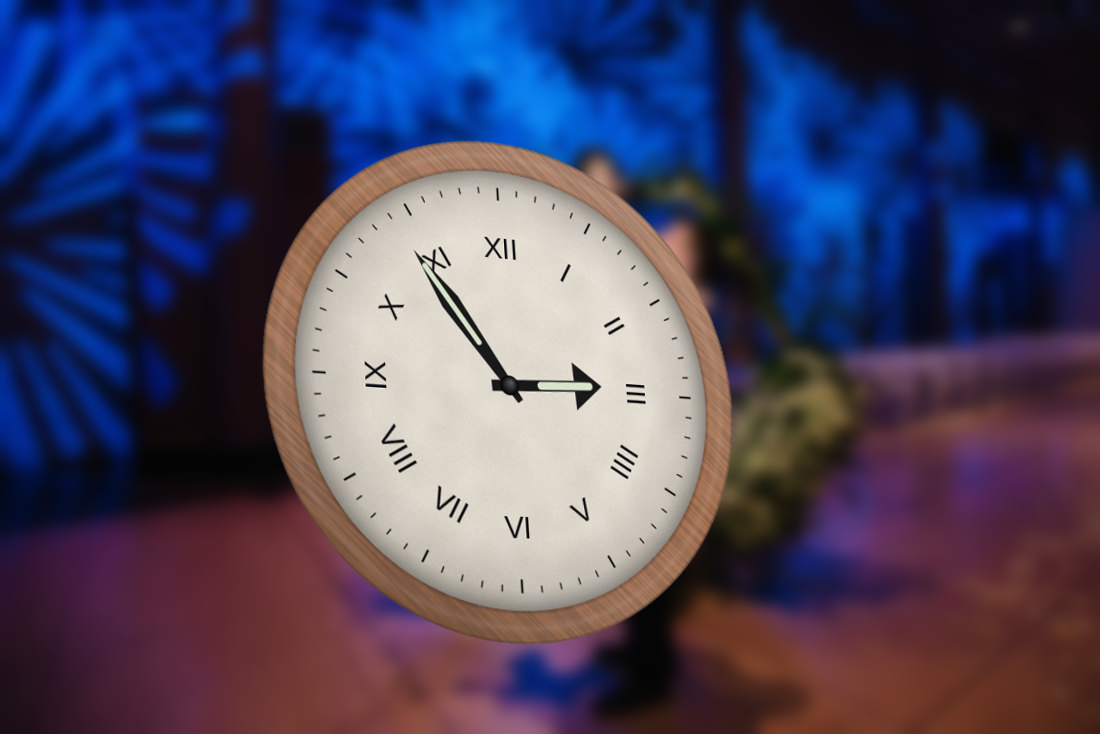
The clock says {"hour": 2, "minute": 54}
